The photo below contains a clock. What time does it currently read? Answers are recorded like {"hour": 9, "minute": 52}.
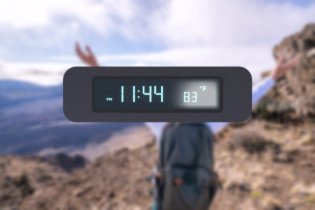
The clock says {"hour": 11, "minute": 44}
